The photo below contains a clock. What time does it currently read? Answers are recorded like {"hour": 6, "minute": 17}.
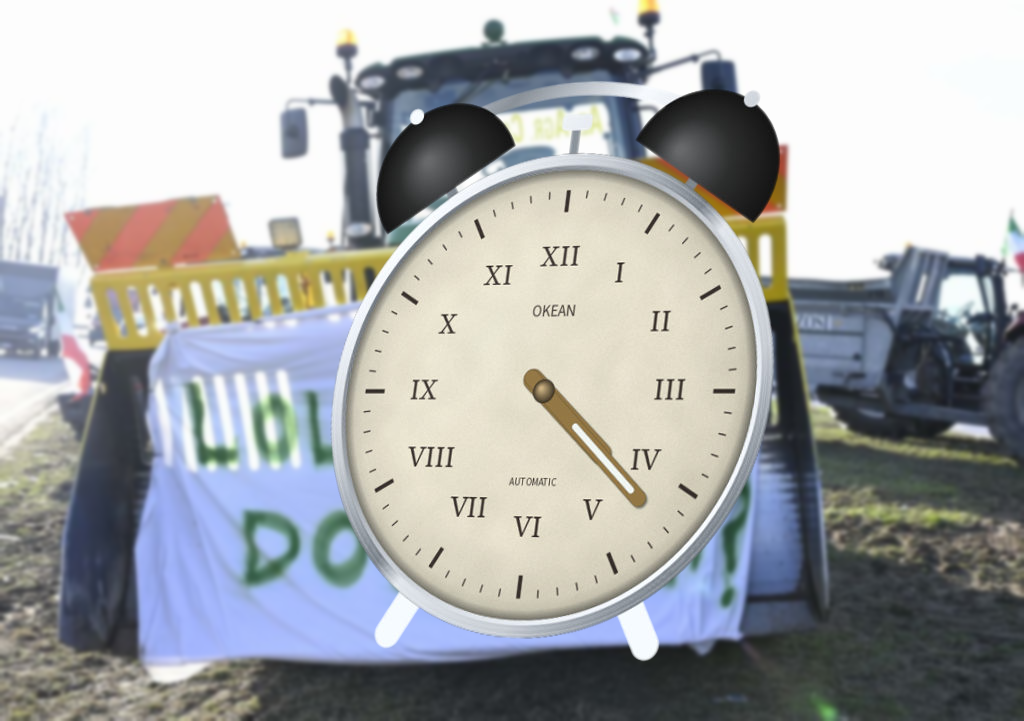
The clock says {"hour": 4, "minute": 22}
